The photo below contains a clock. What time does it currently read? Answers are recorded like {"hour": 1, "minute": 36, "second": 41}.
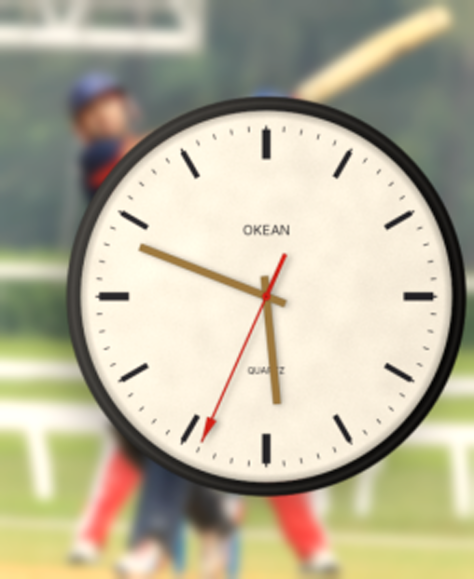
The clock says {"hour": 5, "minute": 48, "second": 34}
